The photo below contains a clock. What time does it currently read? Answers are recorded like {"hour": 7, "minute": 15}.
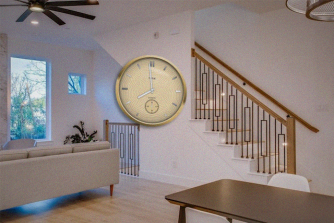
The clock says {"hour": 7, "minute": 59}
